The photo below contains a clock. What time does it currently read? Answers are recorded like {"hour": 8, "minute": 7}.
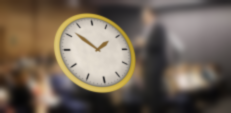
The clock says {"hour": 1, "minute": 52}
